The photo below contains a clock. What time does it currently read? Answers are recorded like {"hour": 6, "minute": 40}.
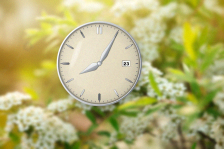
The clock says {"hour": 8, "minute": 5}
